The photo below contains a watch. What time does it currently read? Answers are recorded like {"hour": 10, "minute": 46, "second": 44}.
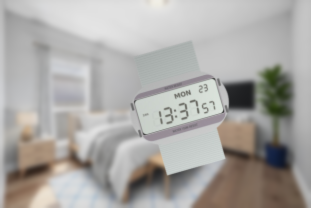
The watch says {"hour": 13, "minute": 37, "second": 57}
